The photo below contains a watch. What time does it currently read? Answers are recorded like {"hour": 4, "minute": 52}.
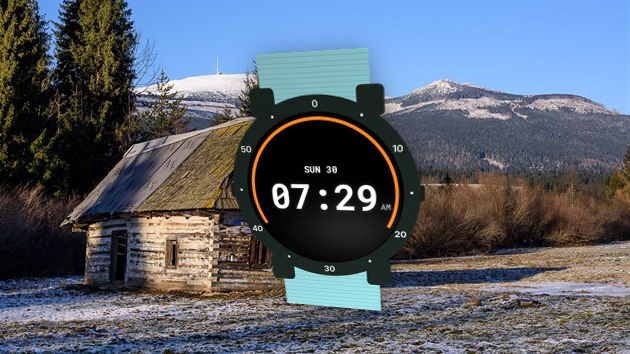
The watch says {"hour": 7, "minute": 29}
